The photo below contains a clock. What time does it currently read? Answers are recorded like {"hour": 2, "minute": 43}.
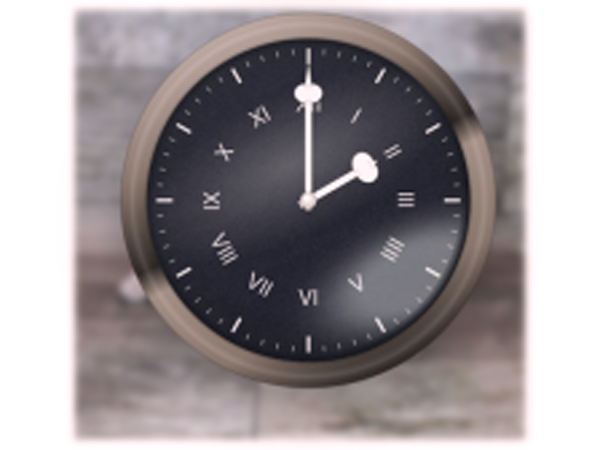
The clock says {"hour": 2, "minute": 0}
